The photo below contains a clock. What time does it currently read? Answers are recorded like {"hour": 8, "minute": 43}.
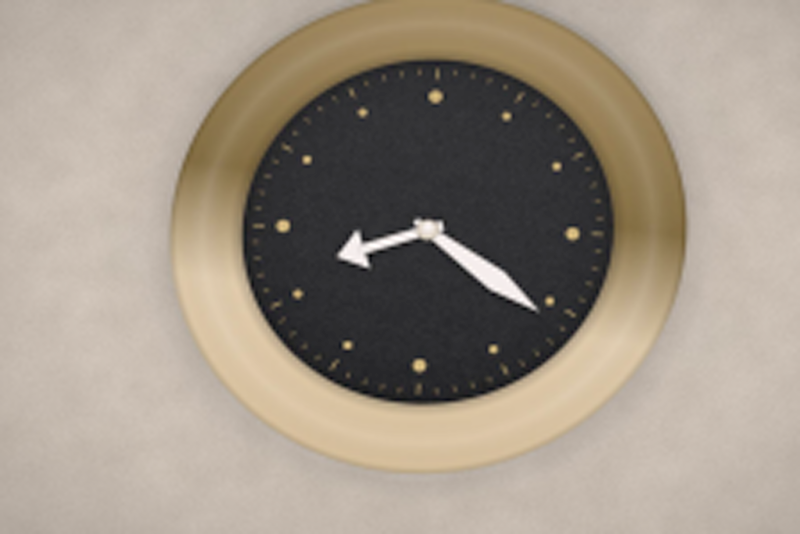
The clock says {"hour": 8, "minute": 21}
